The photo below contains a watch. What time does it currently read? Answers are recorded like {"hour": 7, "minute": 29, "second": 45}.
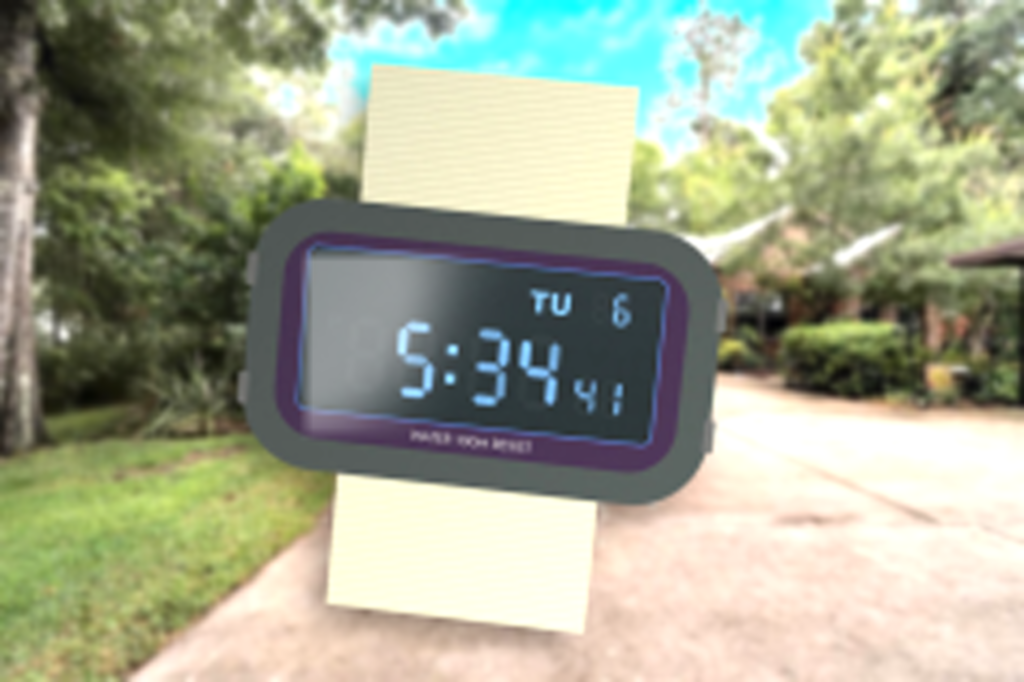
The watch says {"hour": 5, "minute": 34, "second": 41}
